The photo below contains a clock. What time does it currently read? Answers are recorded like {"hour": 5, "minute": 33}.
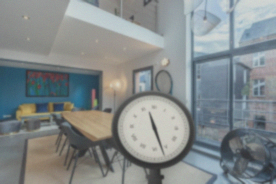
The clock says {"hour": 11, "minute": 27}
